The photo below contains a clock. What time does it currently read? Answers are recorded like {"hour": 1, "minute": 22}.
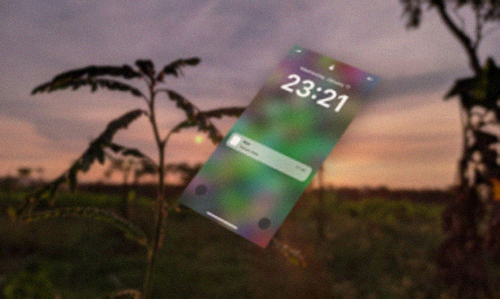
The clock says {"hour": 23, "minute": 21}
